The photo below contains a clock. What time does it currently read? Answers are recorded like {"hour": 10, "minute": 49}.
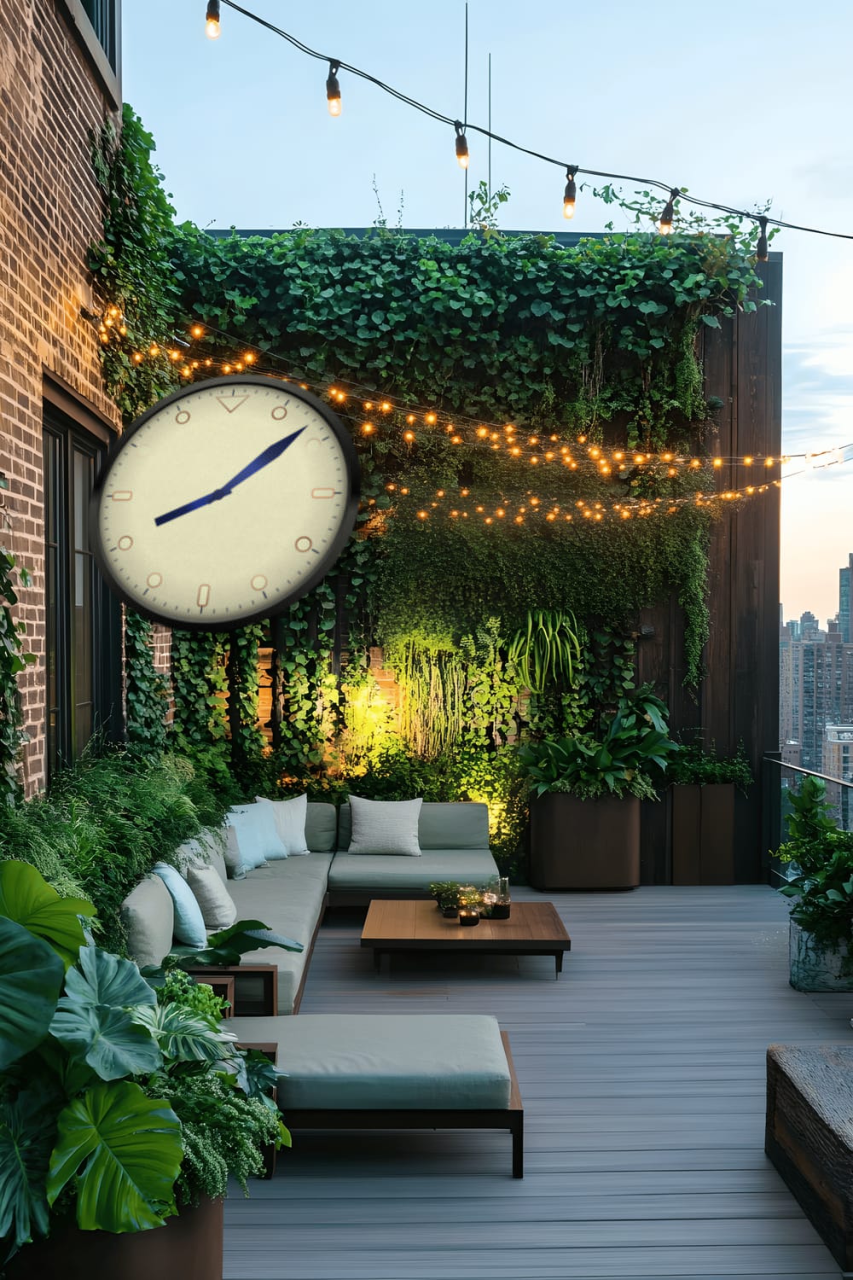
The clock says {"hour": 8, "minute": 8}
